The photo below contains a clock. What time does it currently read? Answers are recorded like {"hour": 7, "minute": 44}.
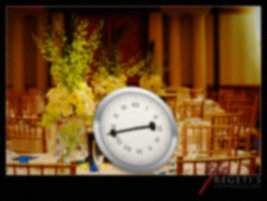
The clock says {"hour": 2, "minute": 43}
